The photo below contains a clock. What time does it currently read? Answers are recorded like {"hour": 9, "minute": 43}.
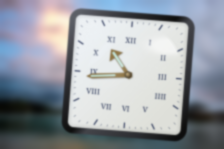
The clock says {"hour": 10, "minute": 44}
